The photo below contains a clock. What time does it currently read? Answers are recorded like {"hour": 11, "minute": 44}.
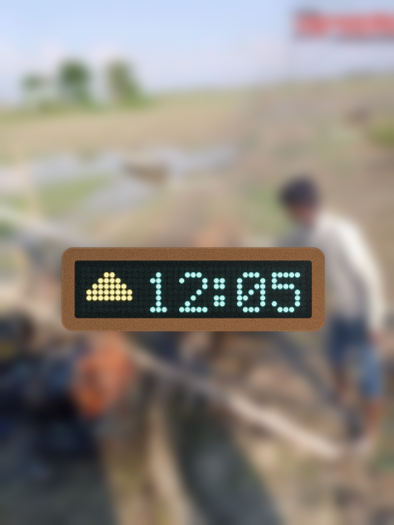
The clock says {"hour": 12, "minute": 5}
